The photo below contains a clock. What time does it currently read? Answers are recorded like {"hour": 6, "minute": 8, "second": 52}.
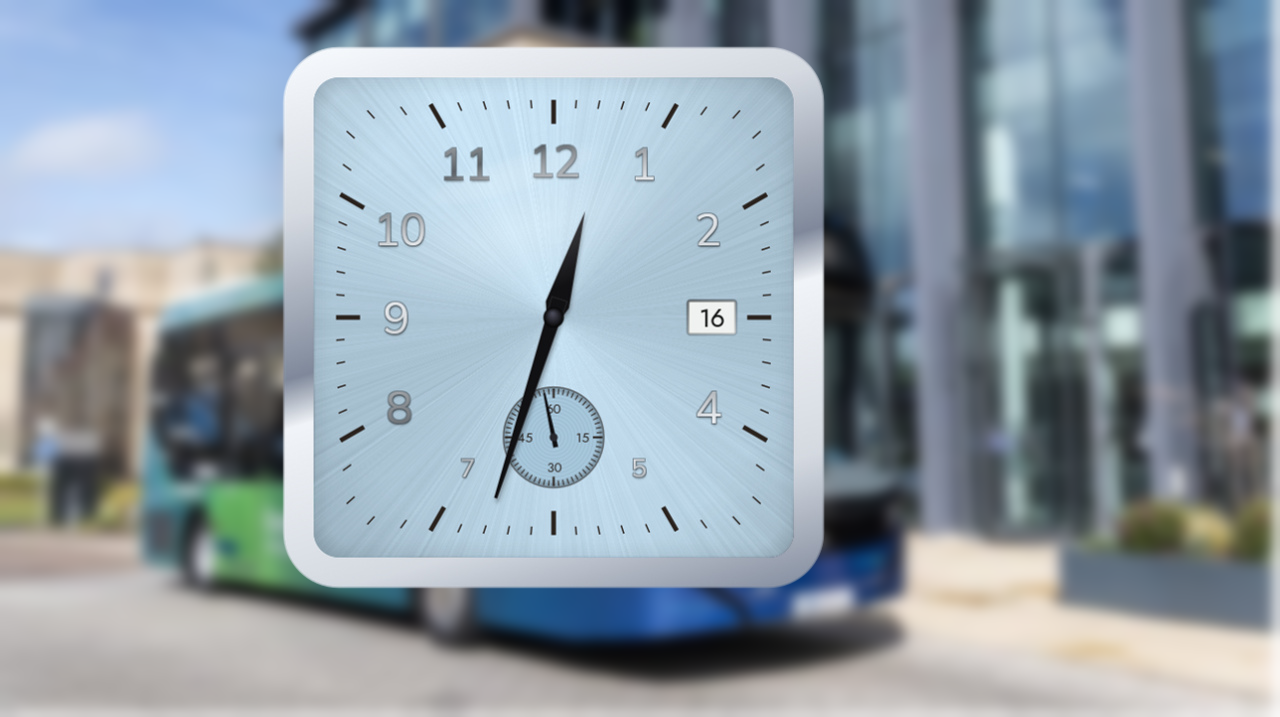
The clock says {"hour": 12, "minute": 32, "second": 58}
